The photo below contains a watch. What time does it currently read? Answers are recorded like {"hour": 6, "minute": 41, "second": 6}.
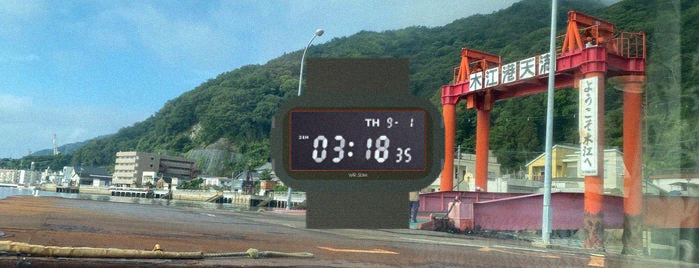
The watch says {"hour": 3, "minute": 18, "second": 35}
